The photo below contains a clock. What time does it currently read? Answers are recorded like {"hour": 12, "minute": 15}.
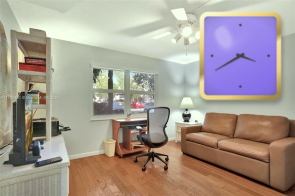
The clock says {"hour": 3, "minute": 40}
